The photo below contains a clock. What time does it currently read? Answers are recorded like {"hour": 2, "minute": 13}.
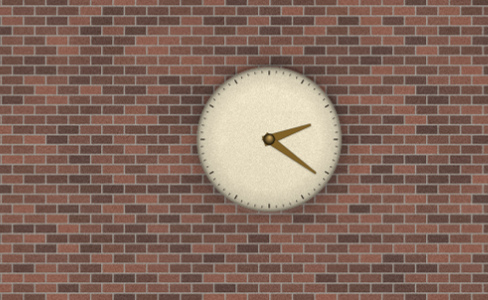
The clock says {"hour": 2, "minute": 21}
